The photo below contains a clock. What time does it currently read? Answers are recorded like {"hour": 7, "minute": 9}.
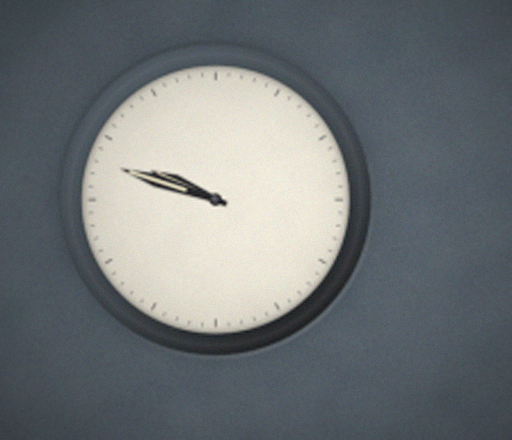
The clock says {"hour": 9, "minute": 48}
